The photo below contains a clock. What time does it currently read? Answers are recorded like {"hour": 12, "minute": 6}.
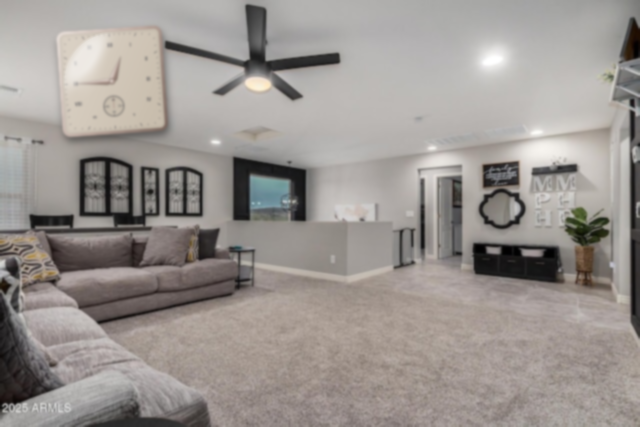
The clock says {"hour": 12, "minute": 45}
